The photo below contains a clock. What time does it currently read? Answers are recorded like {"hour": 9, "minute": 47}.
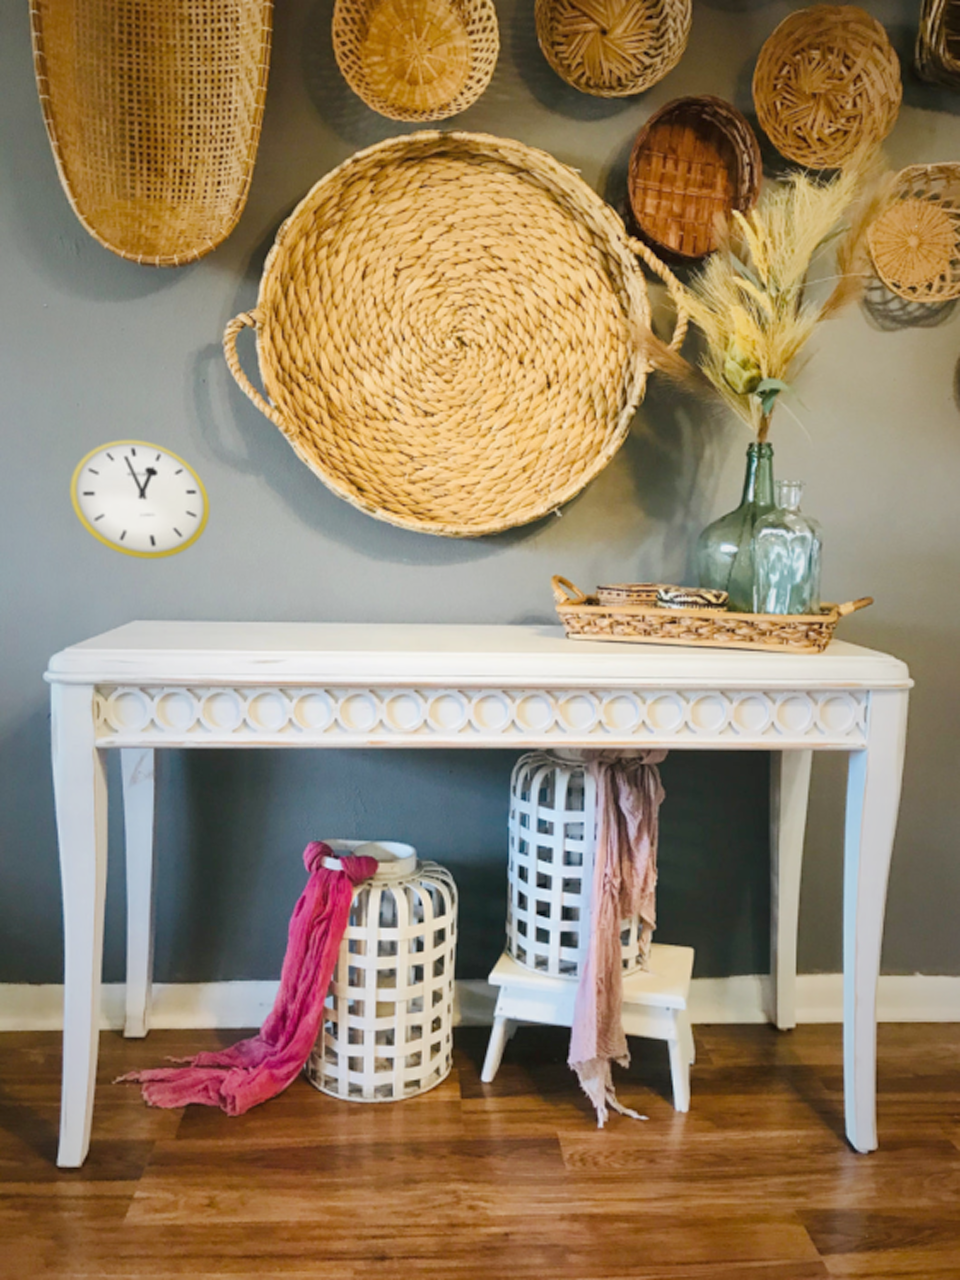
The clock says {"hour": 12, "minute": 58}
